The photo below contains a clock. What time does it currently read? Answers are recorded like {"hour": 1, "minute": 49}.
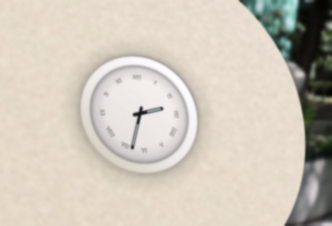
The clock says {"hour": 2, "minute": 33}
